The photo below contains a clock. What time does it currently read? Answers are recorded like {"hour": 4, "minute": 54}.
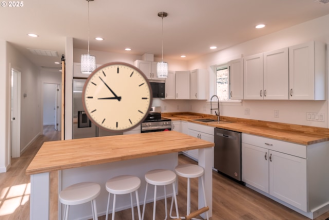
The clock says {"hour": 8, "minute": 53}
